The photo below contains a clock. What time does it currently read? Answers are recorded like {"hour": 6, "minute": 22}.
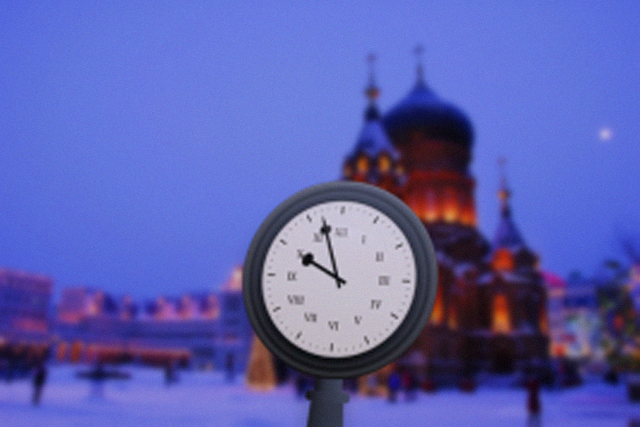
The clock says {"hour": 9, "minute": 57}
